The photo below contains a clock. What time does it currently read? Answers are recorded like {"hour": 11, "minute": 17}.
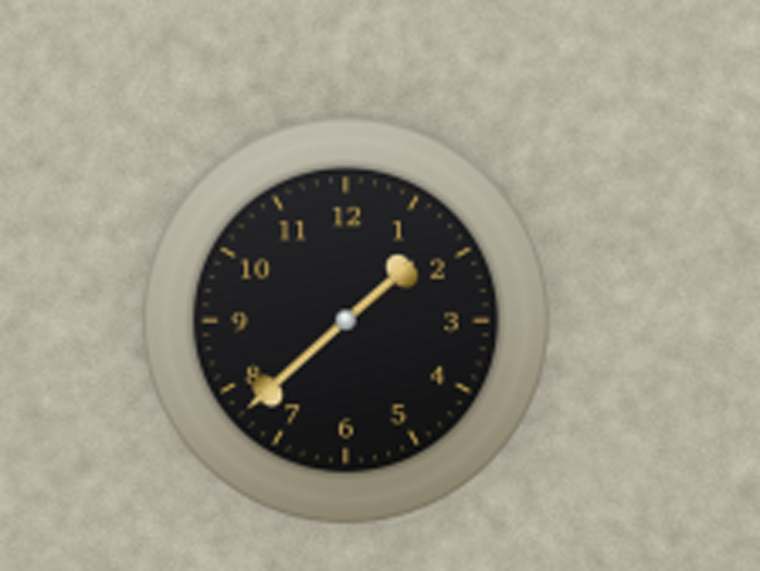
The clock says {"hour": 1, "minute": 38}
